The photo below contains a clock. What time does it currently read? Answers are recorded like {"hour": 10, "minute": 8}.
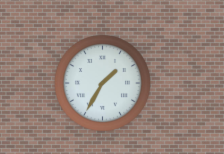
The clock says {"hour": 1, "minute": 35}
